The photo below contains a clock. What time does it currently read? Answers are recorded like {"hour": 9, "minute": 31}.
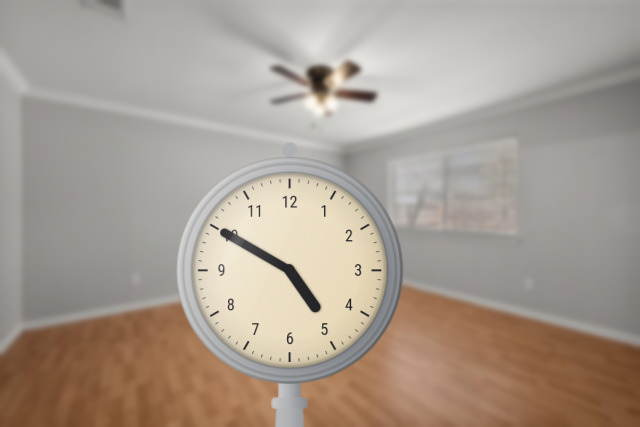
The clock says {"hour": 4, "minute": 50}
